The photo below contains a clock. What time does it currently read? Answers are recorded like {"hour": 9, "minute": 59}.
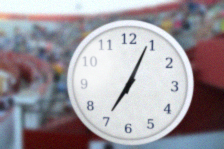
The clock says {"hour": 7, "minute": 4}
